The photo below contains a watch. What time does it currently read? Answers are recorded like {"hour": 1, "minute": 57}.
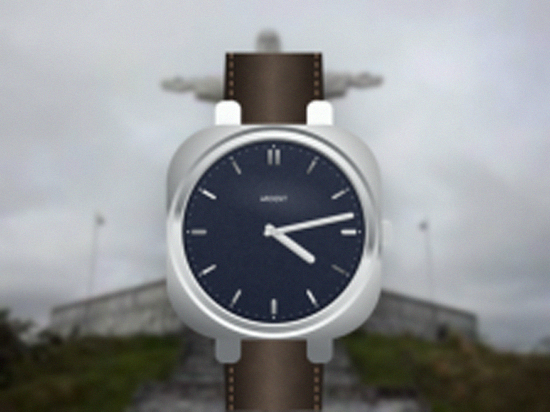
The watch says {"hour": 4, "minute": 13}
